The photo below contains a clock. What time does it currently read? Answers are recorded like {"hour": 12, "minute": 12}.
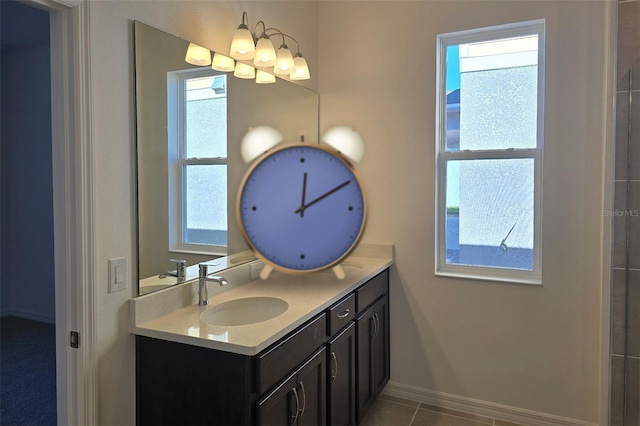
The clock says {"hour": 12, "minute": 10}
